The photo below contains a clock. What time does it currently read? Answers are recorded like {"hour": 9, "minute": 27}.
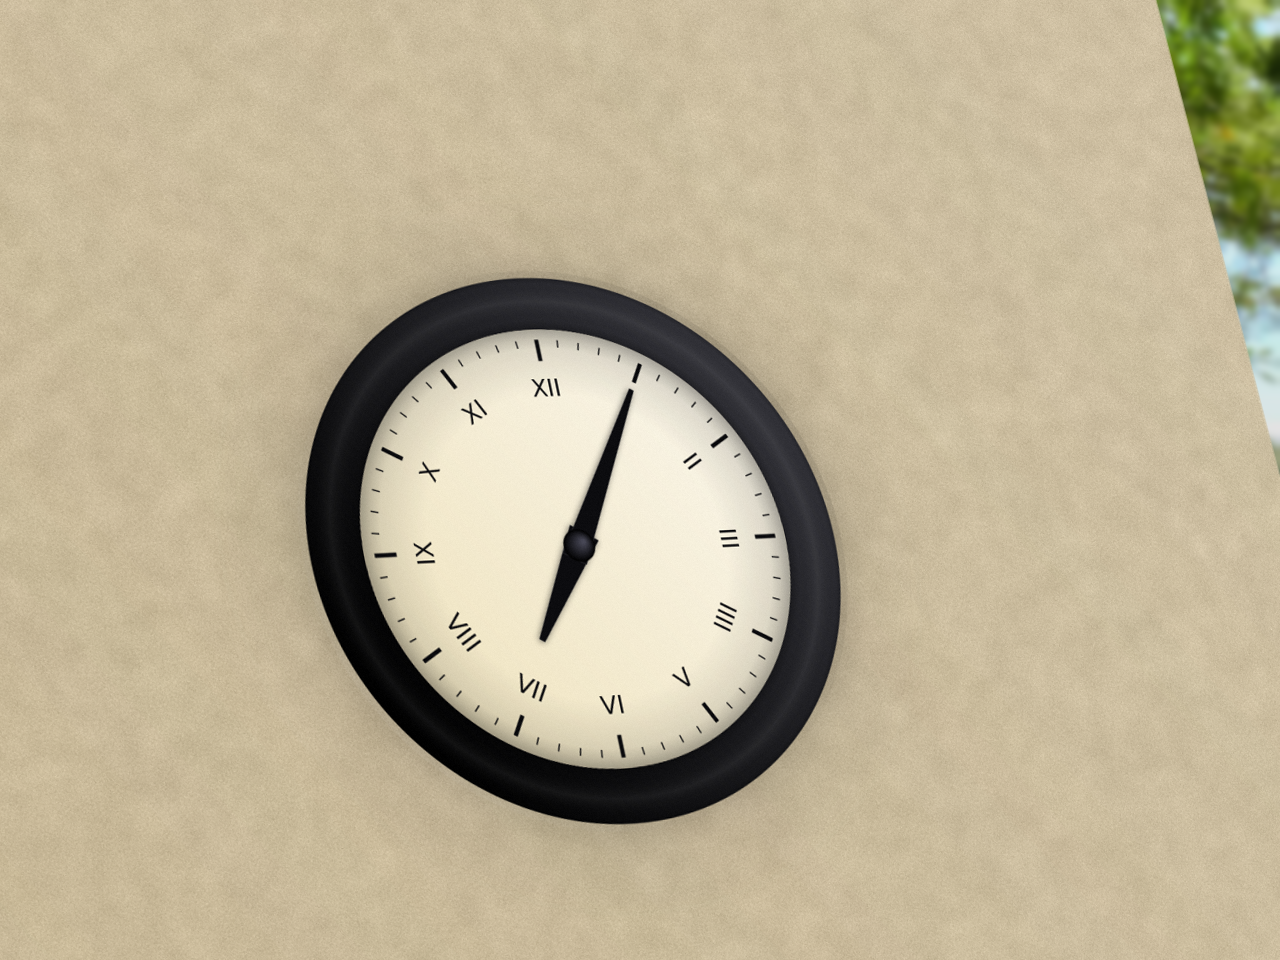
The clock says {"hour": 7, "minute": 5}
